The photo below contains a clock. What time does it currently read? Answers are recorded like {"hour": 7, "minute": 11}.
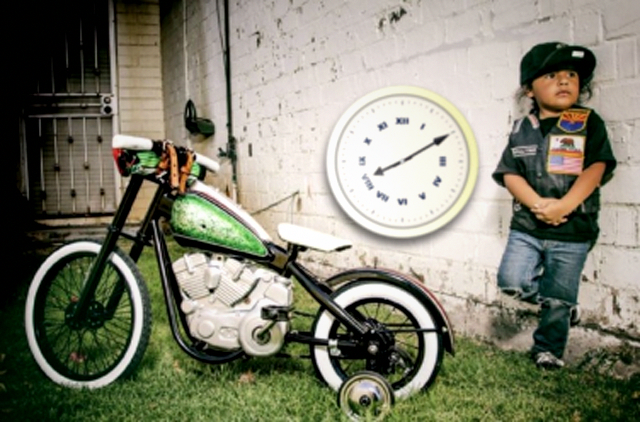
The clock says {"hour": 8, "minute": 10}
